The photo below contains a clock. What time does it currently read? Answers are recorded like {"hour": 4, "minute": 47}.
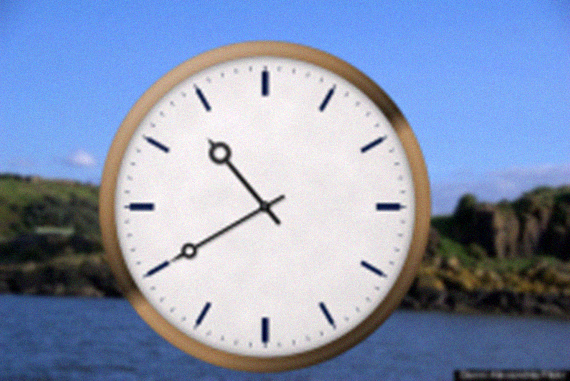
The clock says {"hour": 10, "minute": 40}
